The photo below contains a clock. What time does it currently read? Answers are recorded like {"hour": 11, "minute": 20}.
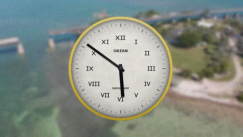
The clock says {"hour": 5, "minute": 51}
